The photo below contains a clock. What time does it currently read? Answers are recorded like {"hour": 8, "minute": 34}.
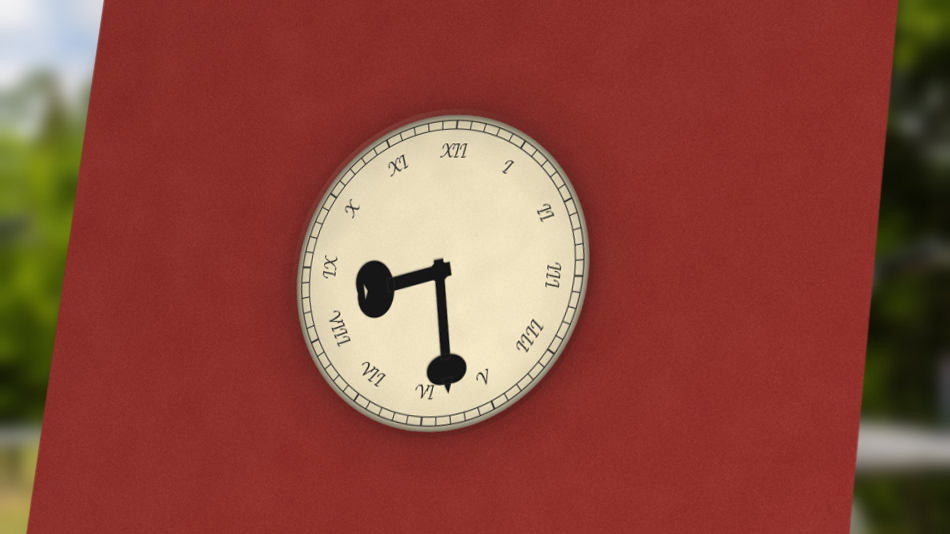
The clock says {"hour": 8, "minute": 28}
